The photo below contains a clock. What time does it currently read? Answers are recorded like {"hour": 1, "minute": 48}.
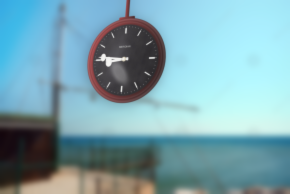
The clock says {"hour": 8, "minute": 46}
